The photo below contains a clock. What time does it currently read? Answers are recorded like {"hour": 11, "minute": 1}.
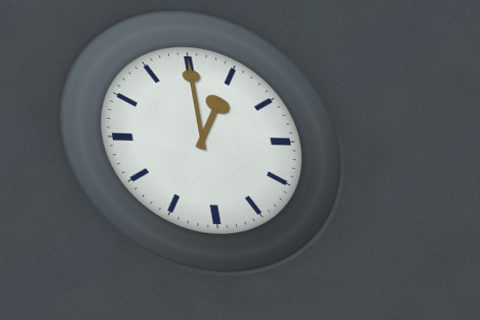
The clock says {"hour": 1, "minute": 0}
